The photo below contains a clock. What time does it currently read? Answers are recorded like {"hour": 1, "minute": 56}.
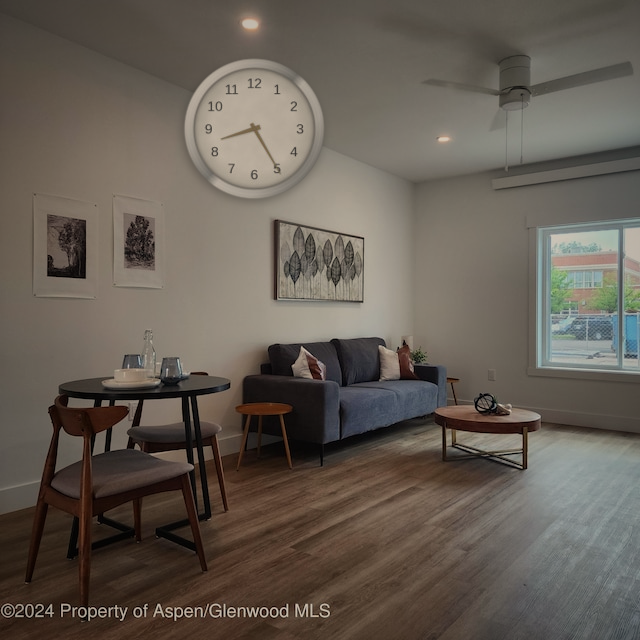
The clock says {"hour": 8, "minute": 25}
